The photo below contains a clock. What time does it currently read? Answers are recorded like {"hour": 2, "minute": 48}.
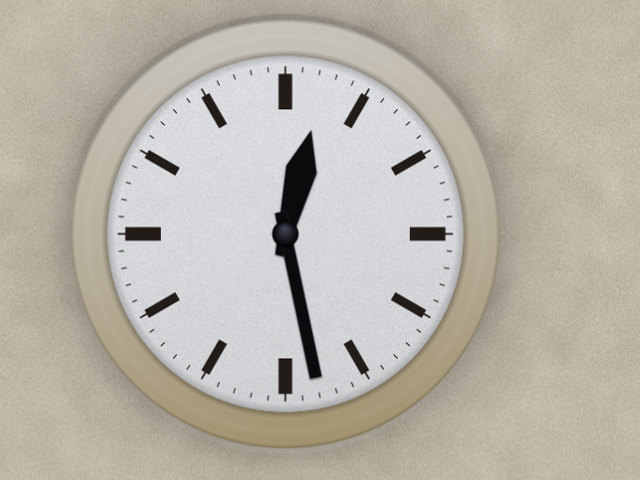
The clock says {"hour": 12, "minute": 28}
